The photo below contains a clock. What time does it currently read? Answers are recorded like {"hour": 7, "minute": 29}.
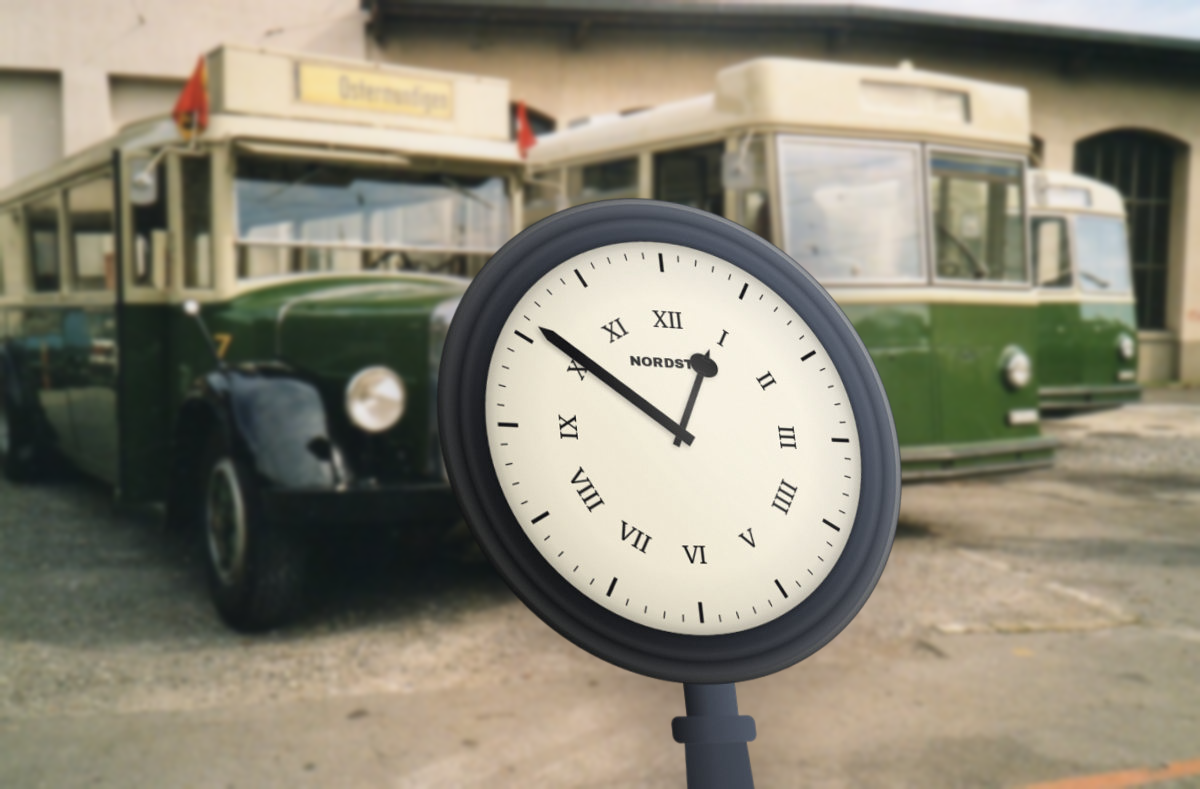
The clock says {"hour": 12, "minute": 51}
